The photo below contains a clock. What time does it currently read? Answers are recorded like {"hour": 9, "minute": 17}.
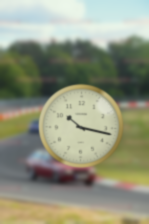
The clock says {"hour": 10, "minute": 17}
